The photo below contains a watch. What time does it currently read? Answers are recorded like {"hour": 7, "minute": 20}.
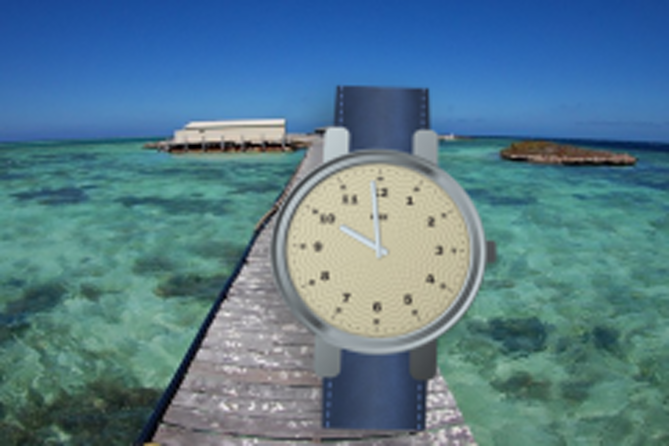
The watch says {"hour": 9, "minute": 59}
